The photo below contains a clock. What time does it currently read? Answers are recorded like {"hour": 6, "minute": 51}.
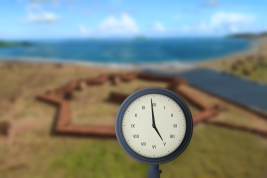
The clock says {"hour": 4, "minute": 59}
